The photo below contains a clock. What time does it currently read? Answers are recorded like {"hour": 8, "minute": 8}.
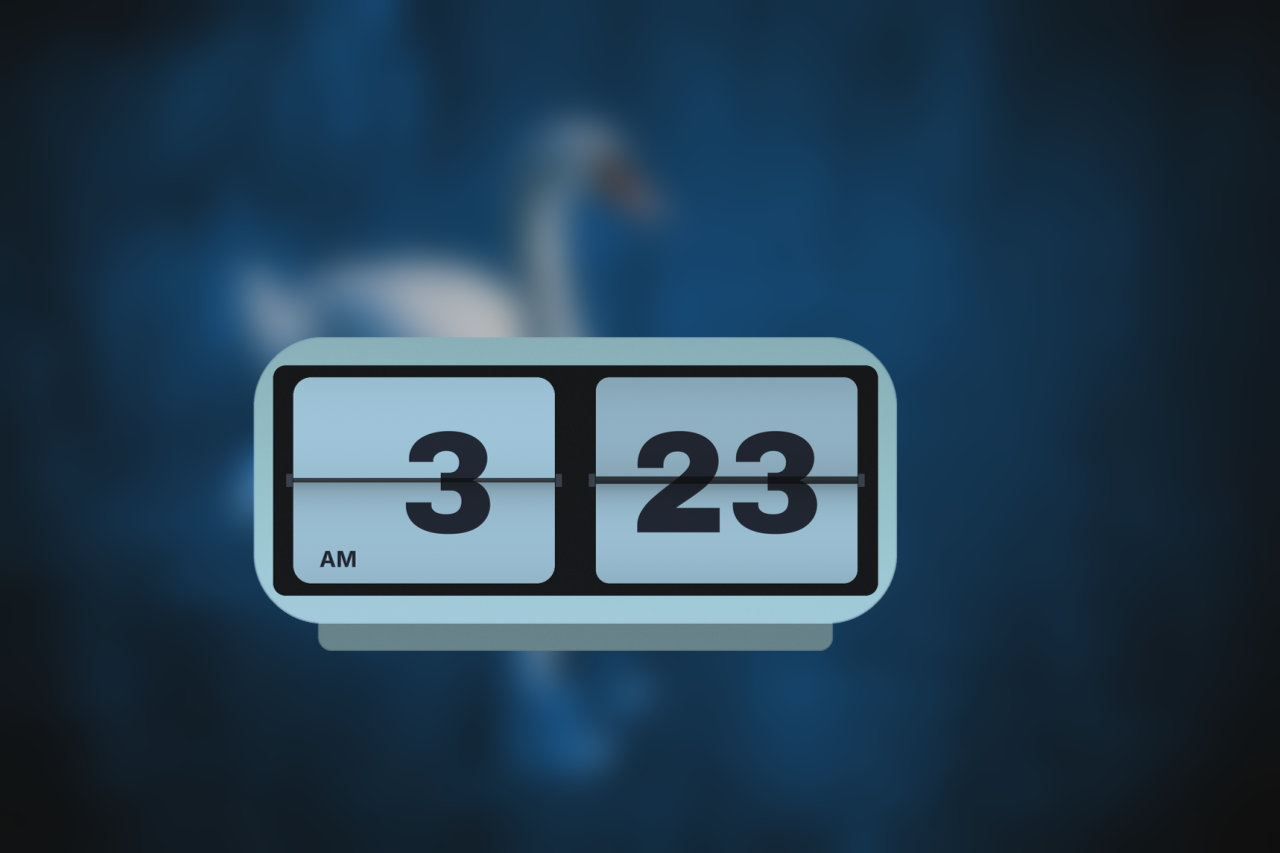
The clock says {"hour": 3, "minute": 23}
